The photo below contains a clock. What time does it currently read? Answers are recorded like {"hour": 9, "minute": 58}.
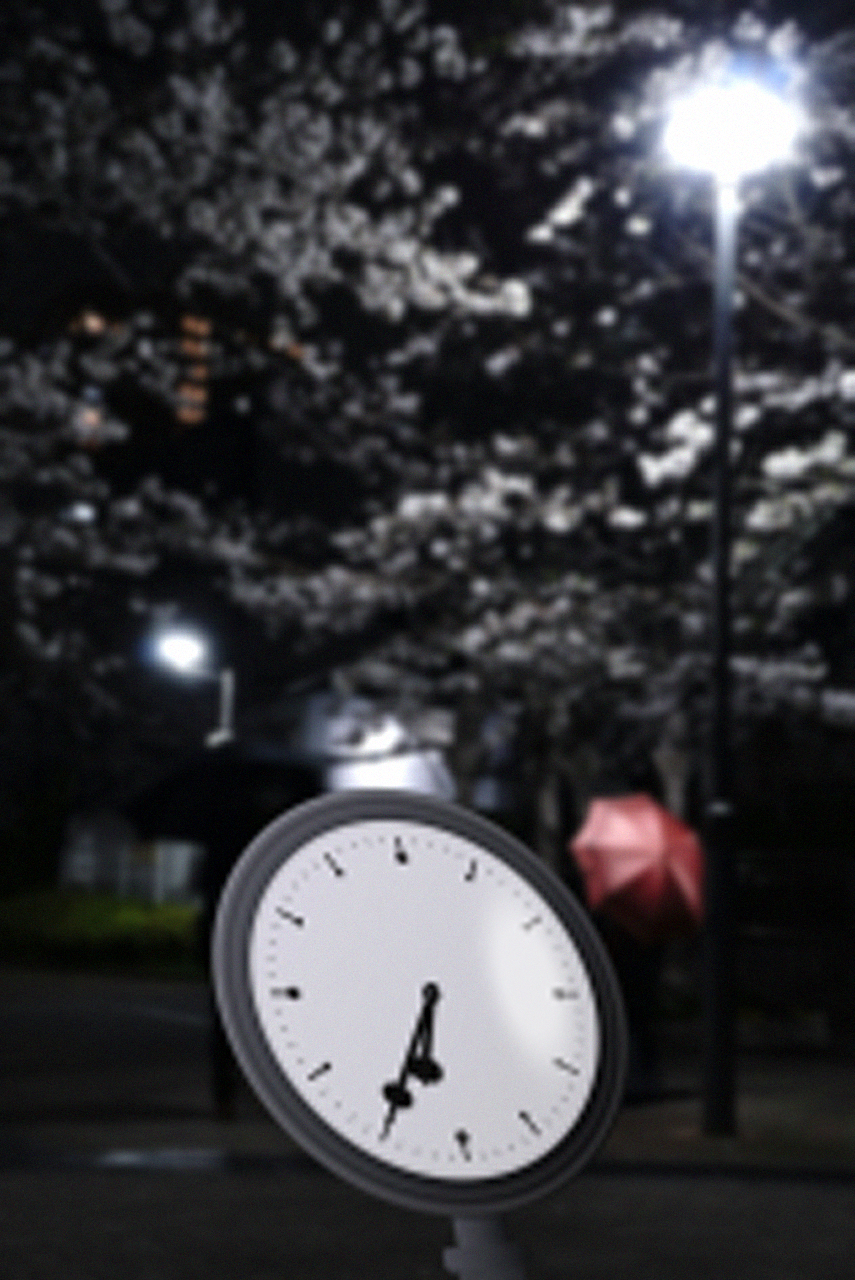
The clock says {"hour": 6, "minute": 35}
